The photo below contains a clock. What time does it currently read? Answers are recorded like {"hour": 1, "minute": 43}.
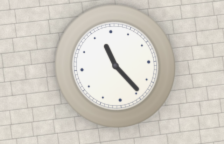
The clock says {"hour": 11, "minute": 24}
